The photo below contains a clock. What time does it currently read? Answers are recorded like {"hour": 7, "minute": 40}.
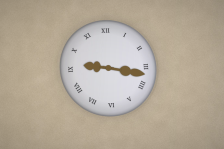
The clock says {"hour": 9, "minute": 17}
